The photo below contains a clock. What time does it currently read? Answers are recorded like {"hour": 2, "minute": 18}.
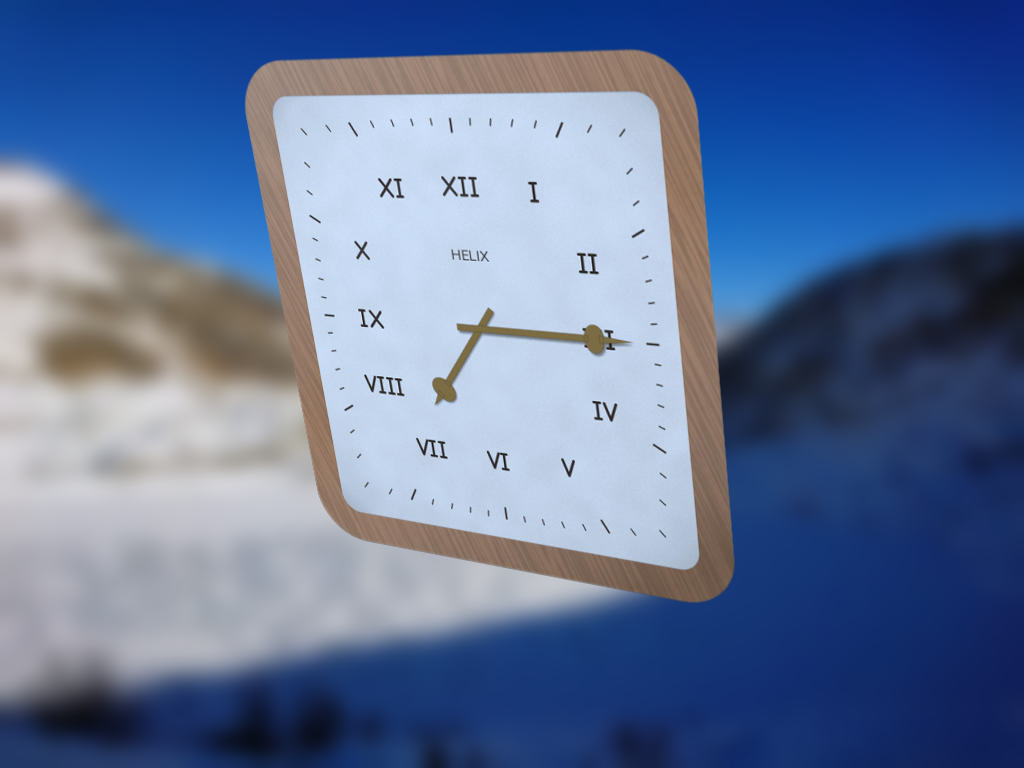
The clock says {"hour": 7, "minute": 15}
